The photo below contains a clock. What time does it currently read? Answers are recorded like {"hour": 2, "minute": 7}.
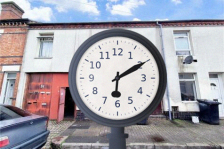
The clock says {"hour": 6, "minute": 10}
